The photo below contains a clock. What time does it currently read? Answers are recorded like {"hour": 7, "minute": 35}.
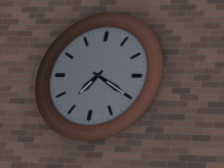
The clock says {"hour": 7, "minute": 20}
